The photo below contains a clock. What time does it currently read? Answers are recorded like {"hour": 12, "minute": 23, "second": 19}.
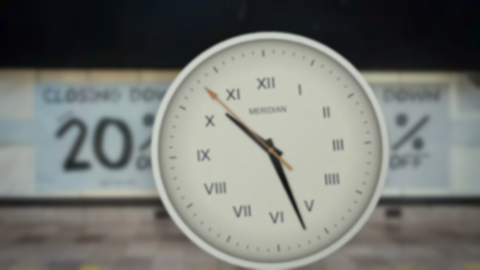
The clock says {"hour": 10, "minute": 26, "second": 53}
